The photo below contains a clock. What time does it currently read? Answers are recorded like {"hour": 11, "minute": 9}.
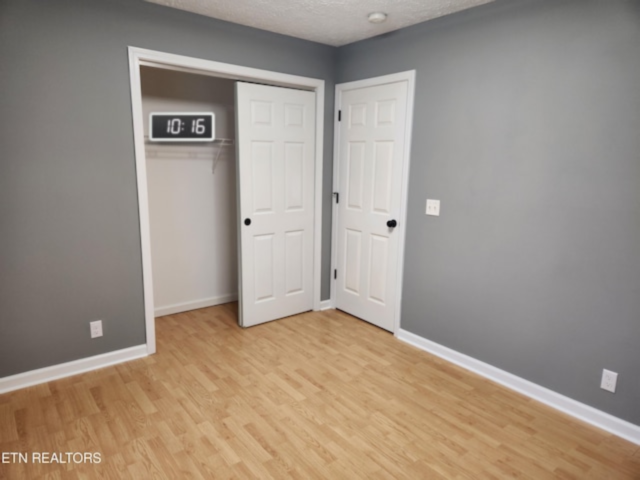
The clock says {"hour": 10, "minute": 16}
